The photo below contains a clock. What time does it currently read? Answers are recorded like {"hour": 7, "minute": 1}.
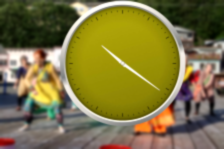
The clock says {"hour": 10, "minute": 21}
